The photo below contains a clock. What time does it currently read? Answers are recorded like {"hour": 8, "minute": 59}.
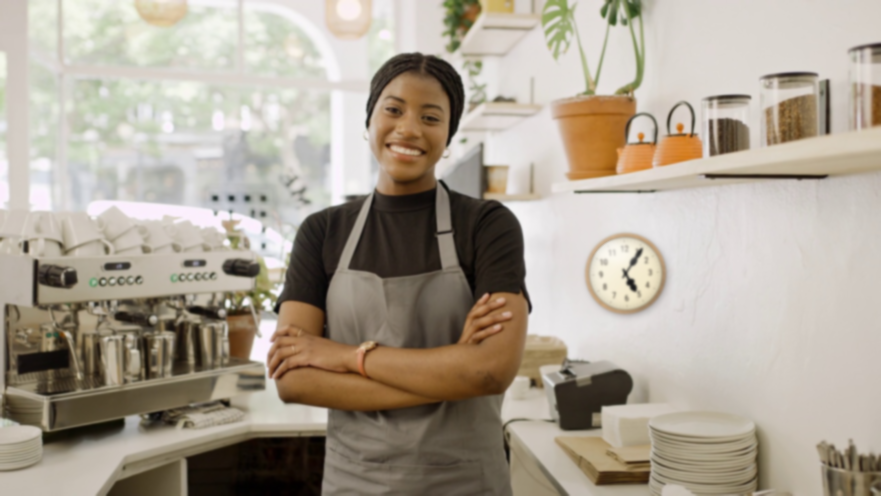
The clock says {"hour": 5, "minute": 6}
